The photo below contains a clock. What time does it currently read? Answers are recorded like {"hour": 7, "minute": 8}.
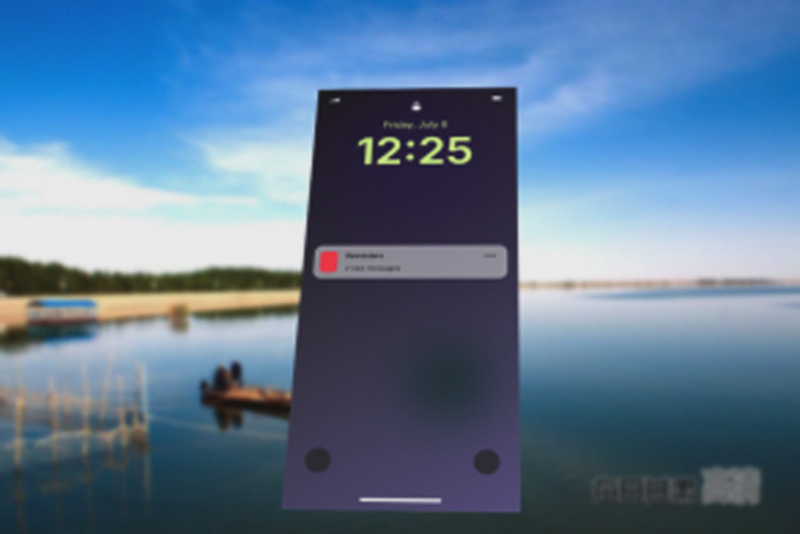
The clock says {"hour": 12, "minute": 25}
